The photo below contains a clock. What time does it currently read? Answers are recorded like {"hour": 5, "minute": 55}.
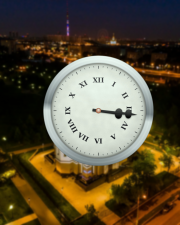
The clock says {"hour": 3, "minute": 16}
